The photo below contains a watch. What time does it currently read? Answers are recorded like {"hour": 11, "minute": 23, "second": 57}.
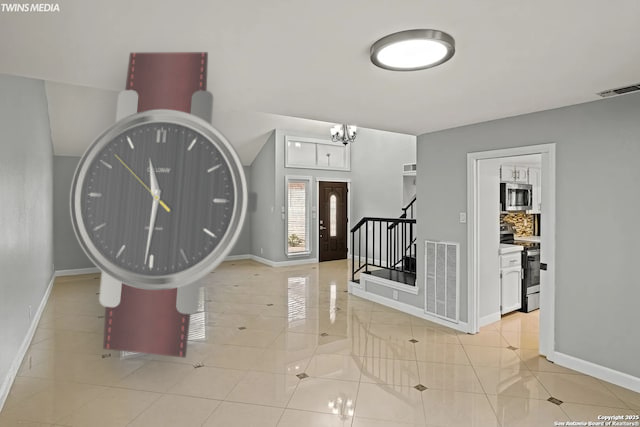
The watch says {"hour": 11, "minute": 30, "second": 52}
